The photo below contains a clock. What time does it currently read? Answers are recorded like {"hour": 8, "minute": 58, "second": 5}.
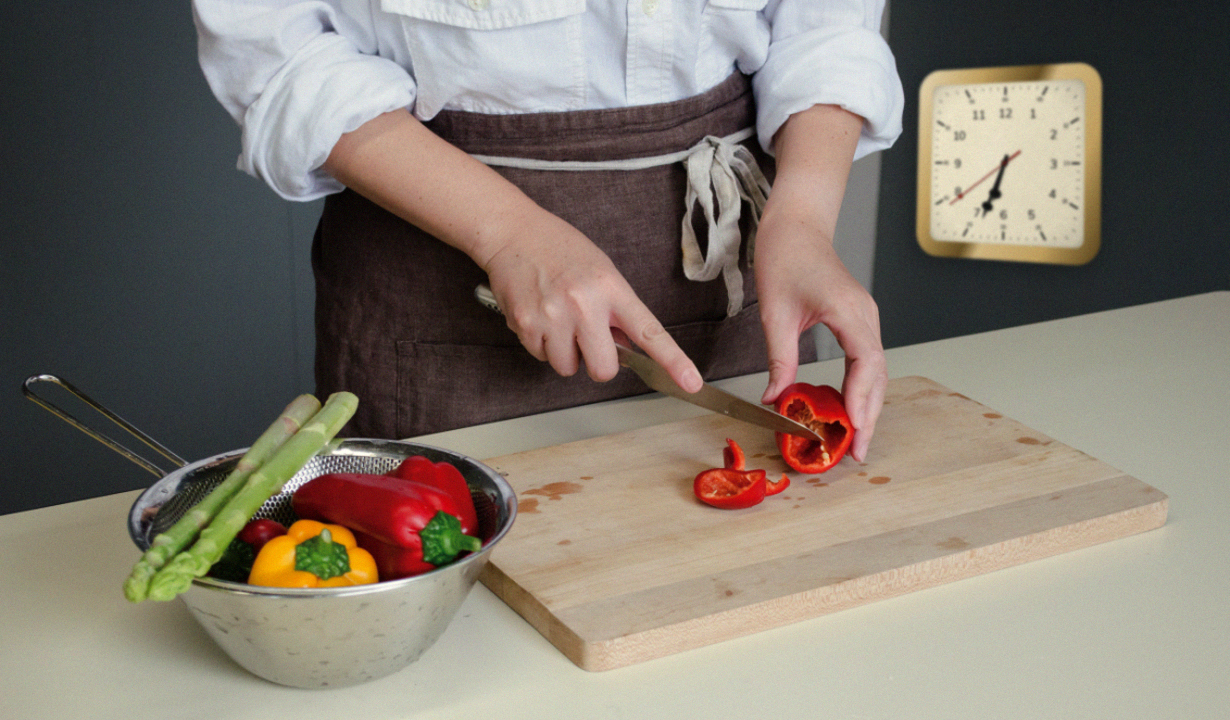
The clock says {"hour": 6, "minute": 33, "second": 39}
